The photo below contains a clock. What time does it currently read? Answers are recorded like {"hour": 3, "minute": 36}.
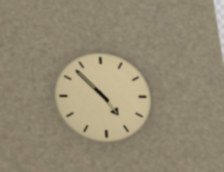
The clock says {"hour": 4, "minute": 53}
